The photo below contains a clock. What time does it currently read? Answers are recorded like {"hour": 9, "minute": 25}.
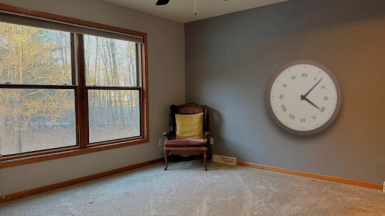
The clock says {"hour": 4, "minute": 7}
